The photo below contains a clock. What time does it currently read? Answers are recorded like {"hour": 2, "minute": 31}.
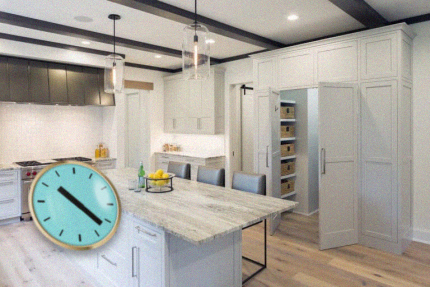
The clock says {"hour": 10, "minute": 22}
